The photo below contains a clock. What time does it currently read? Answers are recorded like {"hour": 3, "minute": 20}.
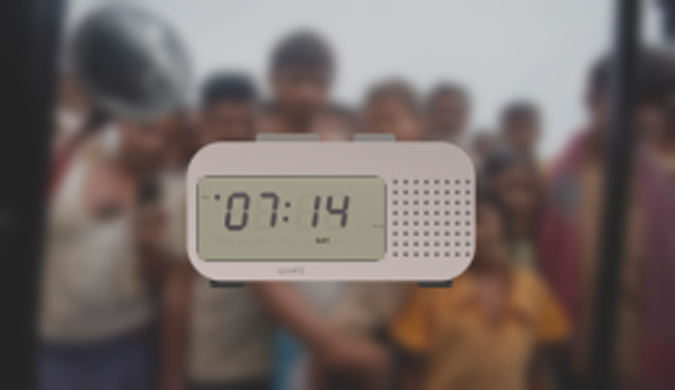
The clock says {"hour": 7, "minute": 14}
